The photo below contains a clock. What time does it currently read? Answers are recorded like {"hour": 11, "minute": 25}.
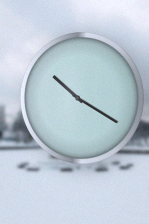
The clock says {"hour": 10, "minute": 20}
